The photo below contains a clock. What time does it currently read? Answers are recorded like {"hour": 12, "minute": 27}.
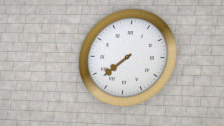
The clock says {"hour": 7, "minute": 38}
